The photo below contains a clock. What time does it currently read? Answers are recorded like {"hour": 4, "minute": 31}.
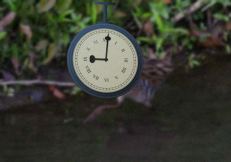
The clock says {"hour": 9, "minute": 1}
